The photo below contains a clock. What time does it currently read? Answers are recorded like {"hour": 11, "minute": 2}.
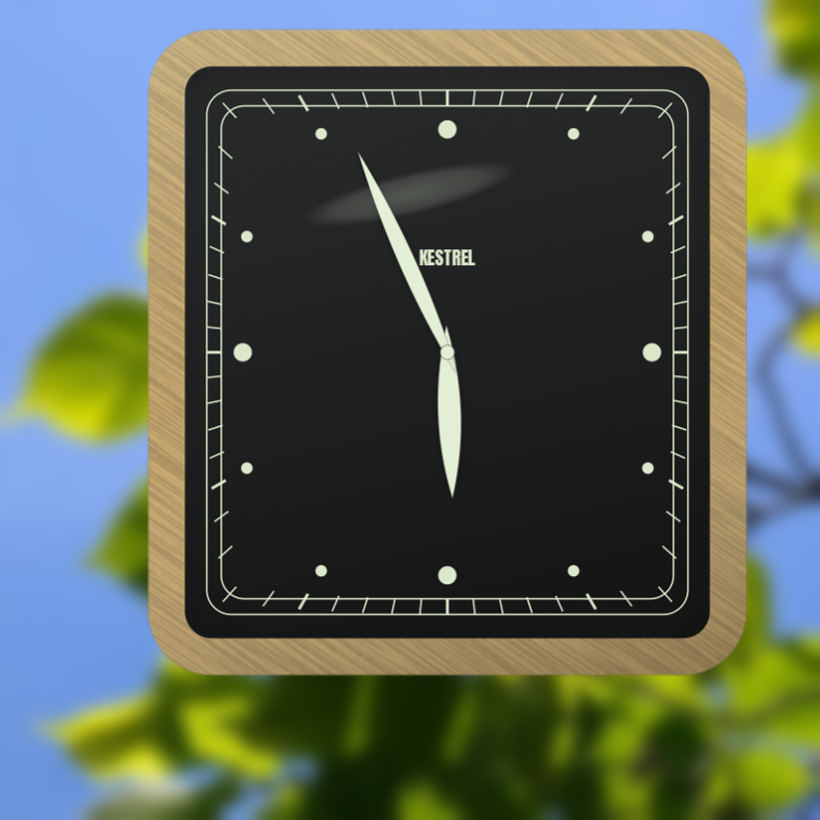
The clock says {"hour": 5, "minute": 56}
